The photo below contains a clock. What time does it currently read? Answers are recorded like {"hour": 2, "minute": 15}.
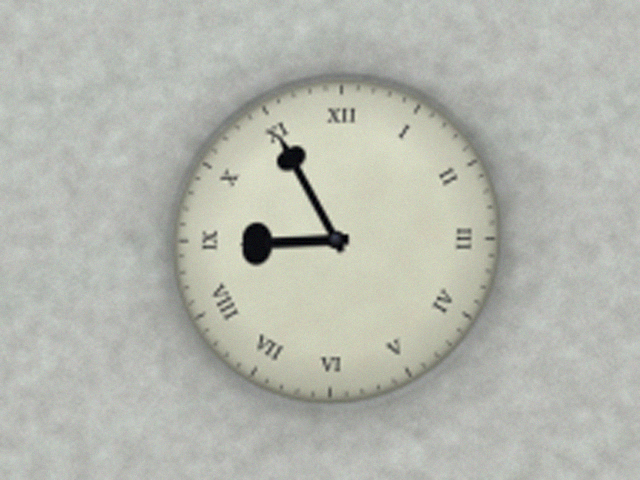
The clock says {"hour": 8, "minute": 55}
